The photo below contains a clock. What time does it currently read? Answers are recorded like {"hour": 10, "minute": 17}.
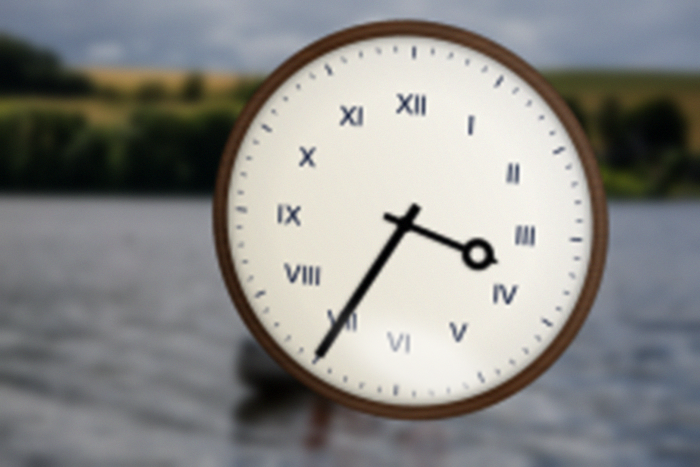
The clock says {"hour": 3, "minute": 35}
